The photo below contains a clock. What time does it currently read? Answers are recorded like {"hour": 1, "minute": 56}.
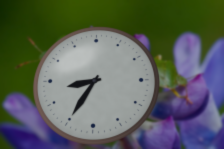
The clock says {"hour": 8, "minute": 35}
